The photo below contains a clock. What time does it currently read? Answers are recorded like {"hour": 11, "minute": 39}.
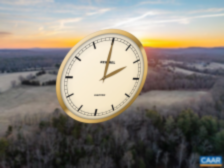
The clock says {"hour": 2, "minute": 0}
